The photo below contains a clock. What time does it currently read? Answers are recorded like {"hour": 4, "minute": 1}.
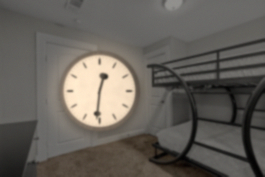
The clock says {"hour": 12, "minute": 31}
